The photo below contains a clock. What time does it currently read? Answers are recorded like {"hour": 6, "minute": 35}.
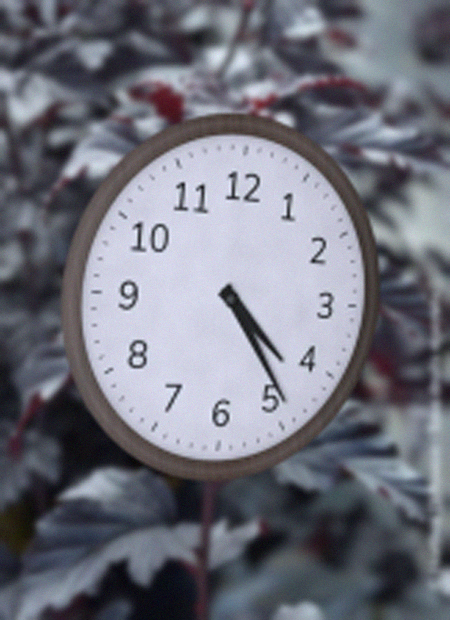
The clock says {"hour": 4, "minute": 24}
